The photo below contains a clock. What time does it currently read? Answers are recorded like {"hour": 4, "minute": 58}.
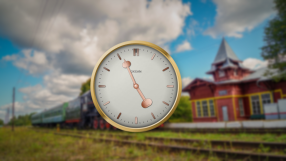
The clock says {"hour": 4, "minute": 56}
